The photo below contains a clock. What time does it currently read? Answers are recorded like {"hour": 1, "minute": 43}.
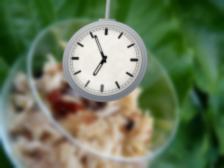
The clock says {"hour": 6, "minute": 56}
